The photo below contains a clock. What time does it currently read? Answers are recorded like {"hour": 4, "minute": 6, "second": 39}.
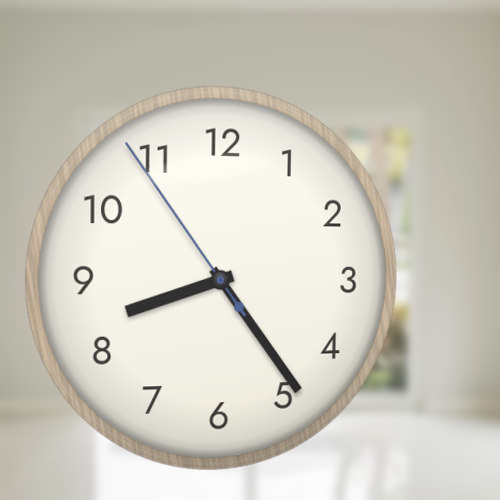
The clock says {"hour": 8, "minute": 23, "second": 54}
